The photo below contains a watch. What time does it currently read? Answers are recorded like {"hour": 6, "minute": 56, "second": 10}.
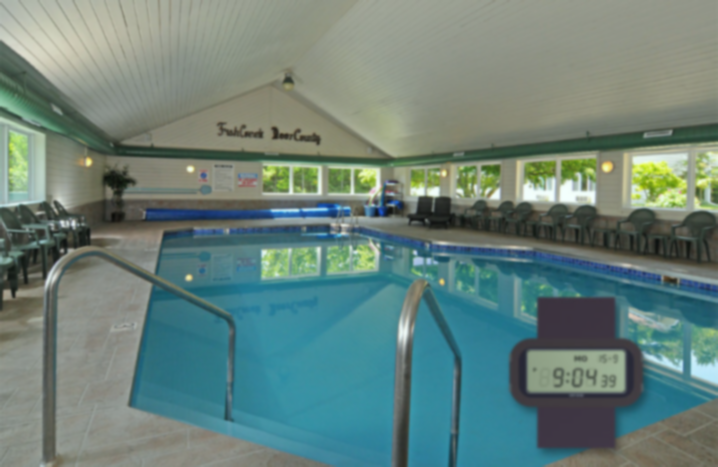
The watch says {"hour": 9, "minute": 4, "second": 39}
